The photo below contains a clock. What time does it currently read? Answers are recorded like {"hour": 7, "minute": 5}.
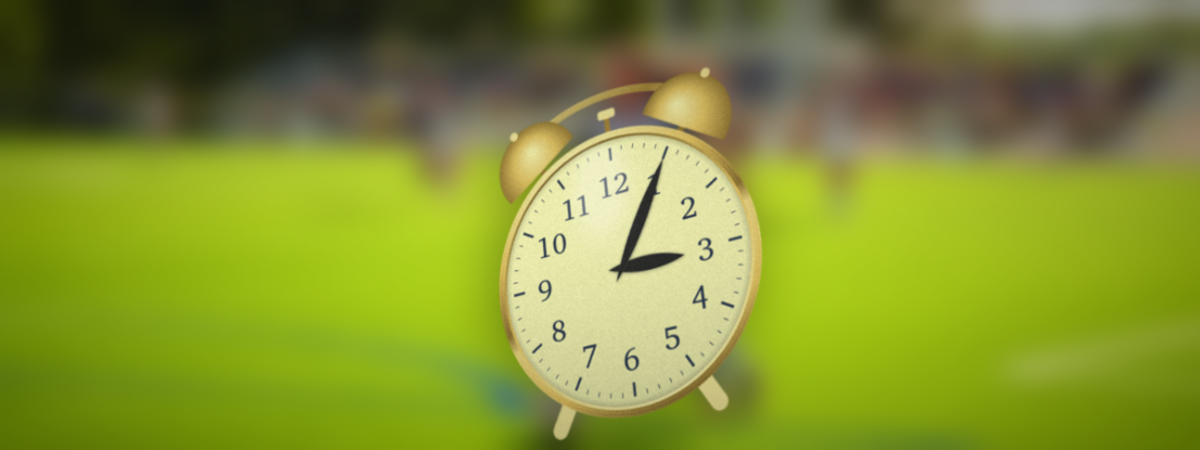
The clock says {"hour": 3, "minute": 5}
